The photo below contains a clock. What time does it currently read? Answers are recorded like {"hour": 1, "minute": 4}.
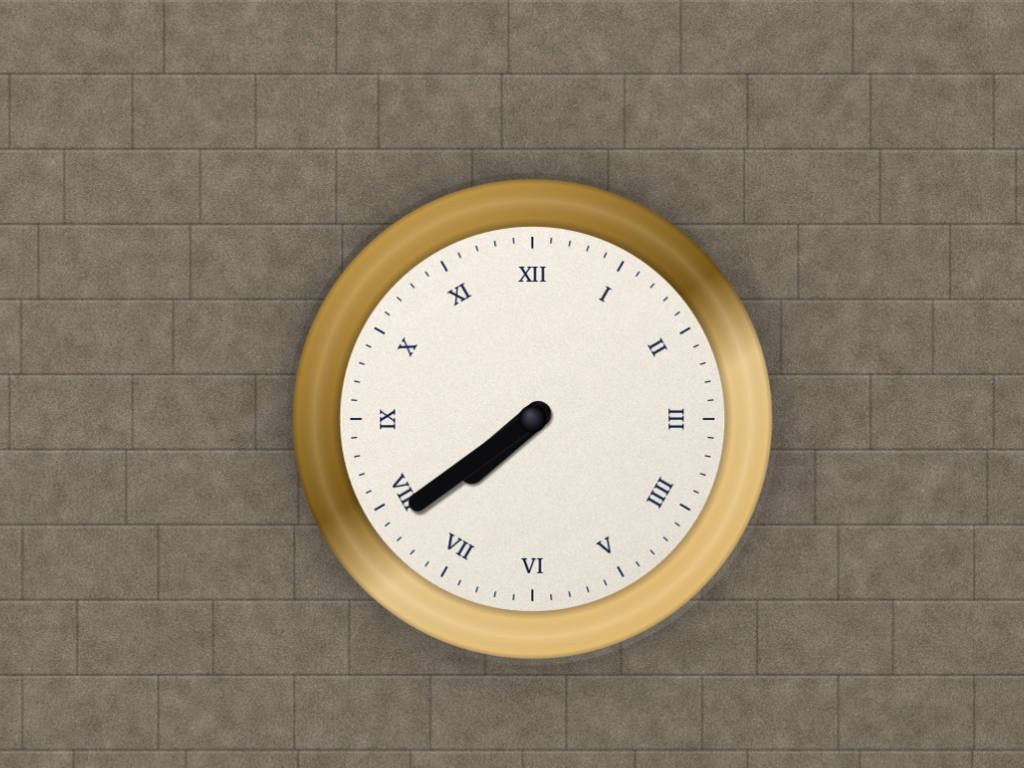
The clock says {"hour": 7, "minute": 39}
